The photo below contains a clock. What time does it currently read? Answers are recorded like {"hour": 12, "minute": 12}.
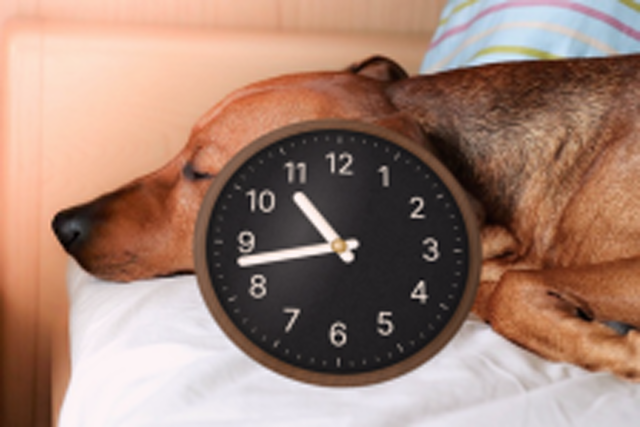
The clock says {"hour": 10, "minute": 43}
